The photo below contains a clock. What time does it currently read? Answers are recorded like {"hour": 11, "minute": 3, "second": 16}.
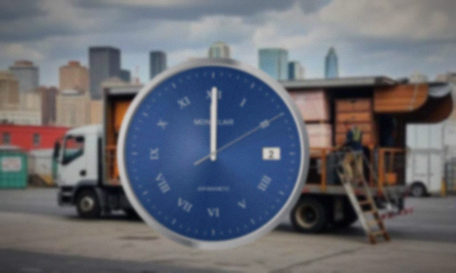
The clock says {"hour": 12, "minute": 0, "second": 10}
